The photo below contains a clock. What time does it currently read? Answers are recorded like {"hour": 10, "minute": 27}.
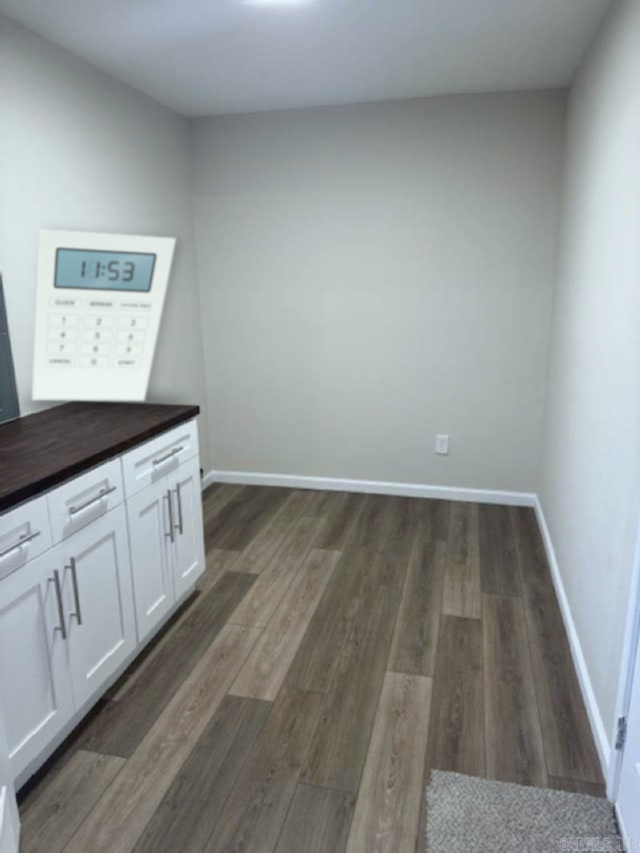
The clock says {"hour": 11, "minute": 53}
